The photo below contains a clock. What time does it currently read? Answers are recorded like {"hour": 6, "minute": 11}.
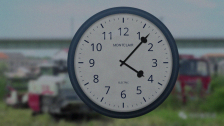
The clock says {"hour": 4, "minute": 7}
